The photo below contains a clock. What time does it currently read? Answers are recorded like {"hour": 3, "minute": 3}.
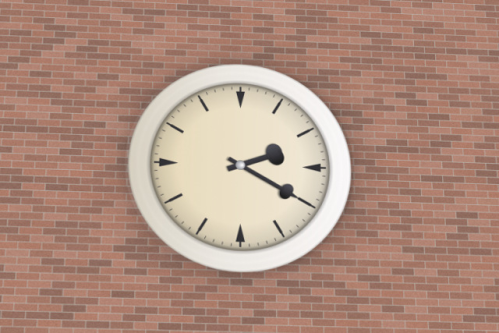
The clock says {"hour": 2, "minute": 20}
